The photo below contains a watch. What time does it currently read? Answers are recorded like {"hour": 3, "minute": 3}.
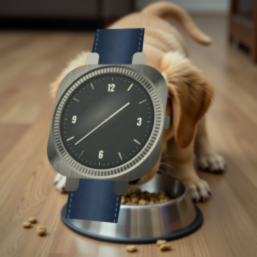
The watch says {"hour": 1, "minute": 38}
